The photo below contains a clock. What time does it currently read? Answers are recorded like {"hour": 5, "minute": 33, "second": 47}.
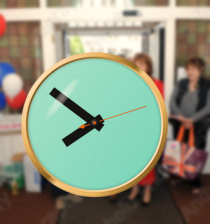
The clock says {"hour": 7, "minute": 51, "second": 12}
